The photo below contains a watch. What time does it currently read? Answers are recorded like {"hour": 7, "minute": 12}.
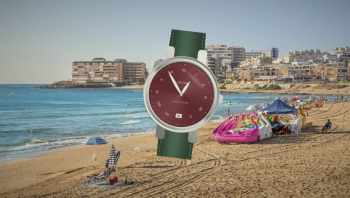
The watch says {"hour": 12, "minute": 54}
